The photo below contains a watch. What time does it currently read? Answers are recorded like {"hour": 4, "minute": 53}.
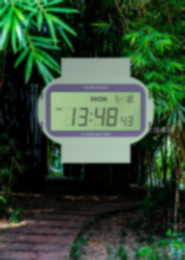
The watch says {"hour": 13, "minute": 48}
